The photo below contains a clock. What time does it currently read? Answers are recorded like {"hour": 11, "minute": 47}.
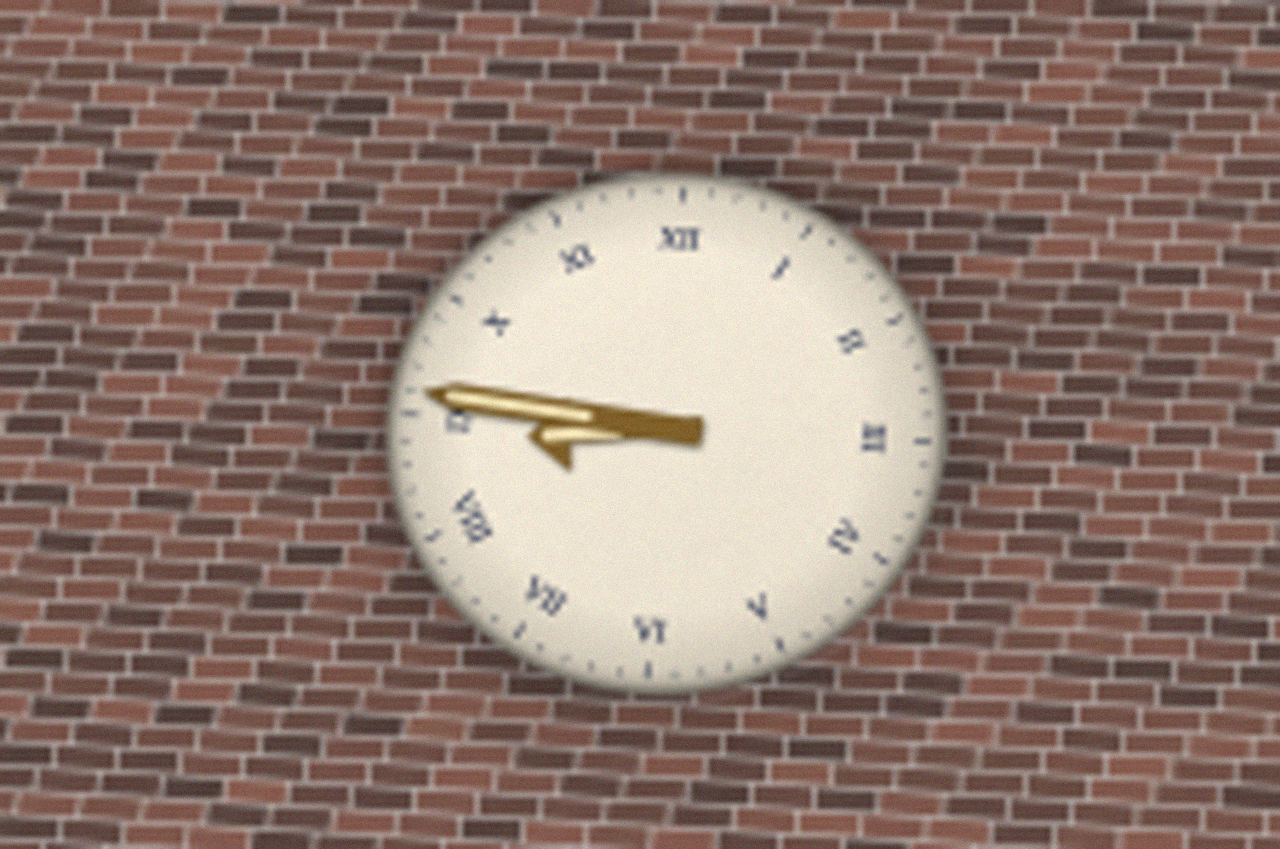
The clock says {"hour": 8, "minute": 46}
